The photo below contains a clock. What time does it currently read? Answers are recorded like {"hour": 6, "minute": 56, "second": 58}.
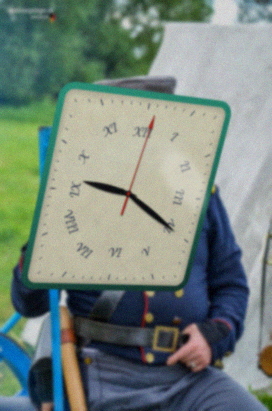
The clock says {"hour": 9, "minute": 20, "second": 1}
